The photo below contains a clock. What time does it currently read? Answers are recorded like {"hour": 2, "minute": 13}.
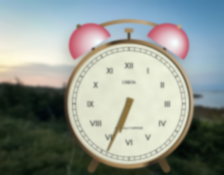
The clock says {"hour": 6, "minute": 34}
